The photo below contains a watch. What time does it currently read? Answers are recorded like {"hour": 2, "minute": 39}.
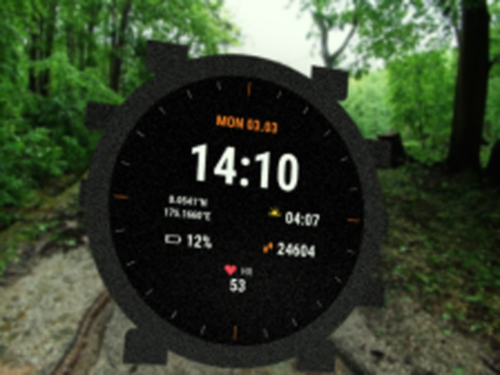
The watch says {"hour": 14, "minute": 10}
